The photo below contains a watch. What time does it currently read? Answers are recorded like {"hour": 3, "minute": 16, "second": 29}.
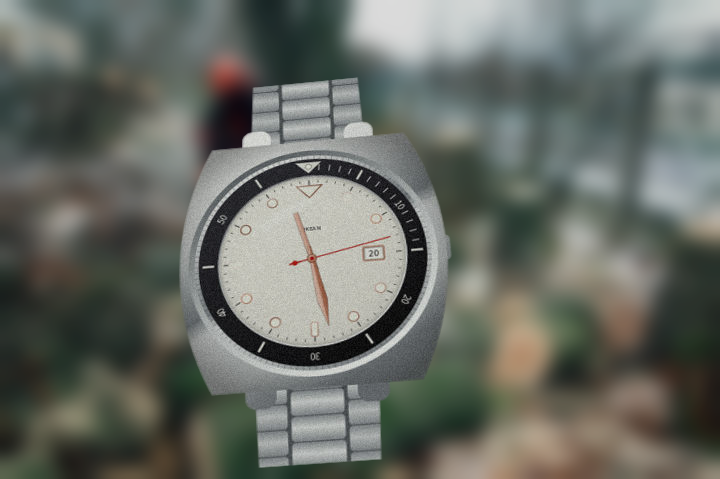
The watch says {"hour": 11, "minute": 28, "second": 13}
